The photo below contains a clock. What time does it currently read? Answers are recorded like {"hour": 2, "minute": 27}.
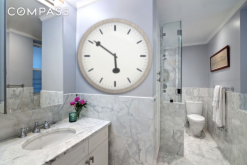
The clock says {"hour": 5, "minute": 51}
